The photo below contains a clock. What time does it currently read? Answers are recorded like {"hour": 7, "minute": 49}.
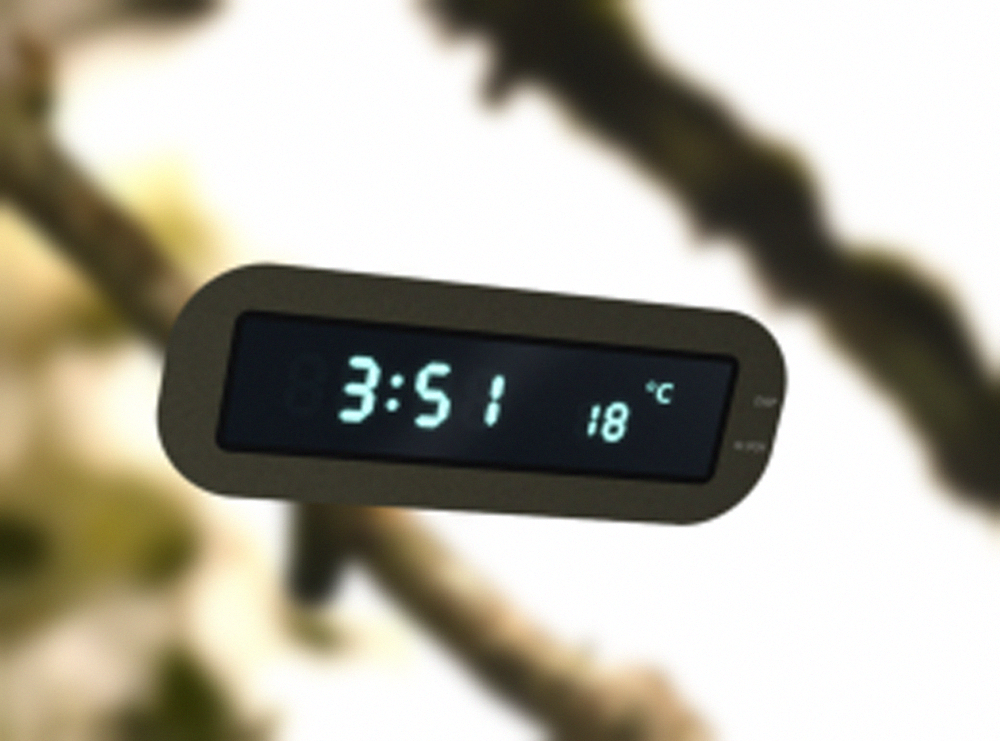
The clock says {"hour": 3, "minute": 51}
